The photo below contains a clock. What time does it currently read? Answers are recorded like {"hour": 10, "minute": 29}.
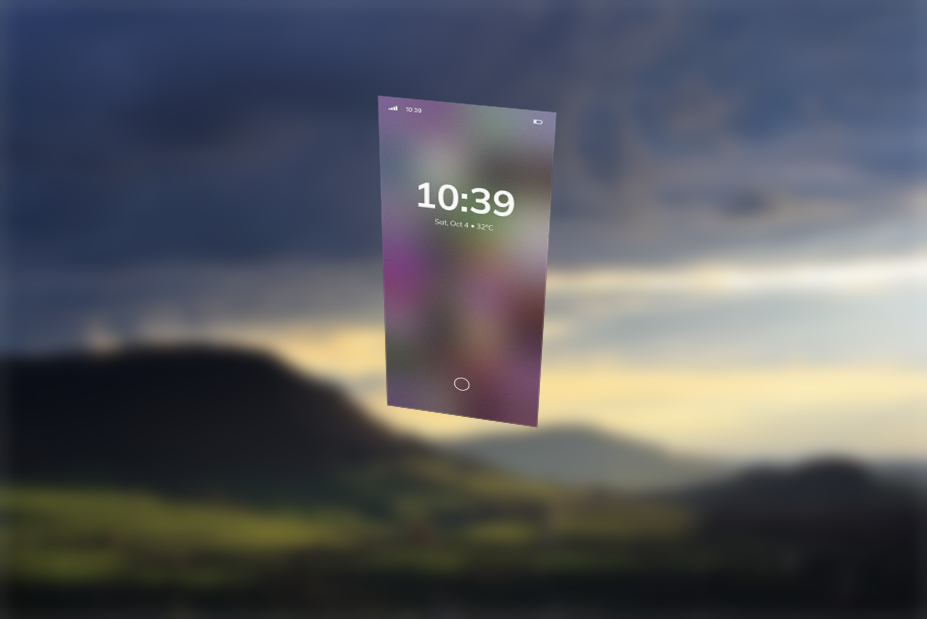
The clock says {"hour": 10, "minute": 39}
